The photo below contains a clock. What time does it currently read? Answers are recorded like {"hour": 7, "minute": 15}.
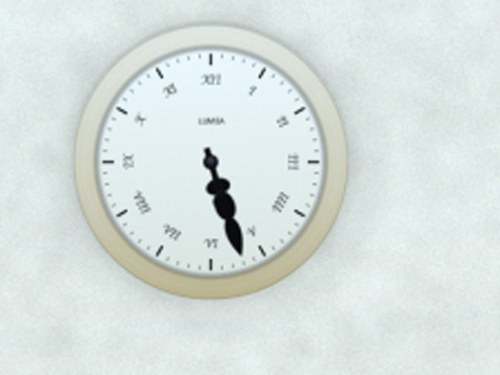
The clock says {"hour": 5, "minute": 27}
